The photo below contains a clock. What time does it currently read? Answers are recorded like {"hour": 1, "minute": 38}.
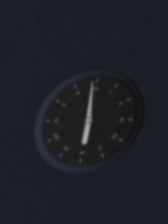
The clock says {"hour": 5, "minute": 59}
